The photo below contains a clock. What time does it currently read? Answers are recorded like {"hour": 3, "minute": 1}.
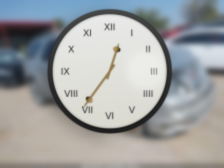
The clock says {"hour": 12, "minute": 36}
